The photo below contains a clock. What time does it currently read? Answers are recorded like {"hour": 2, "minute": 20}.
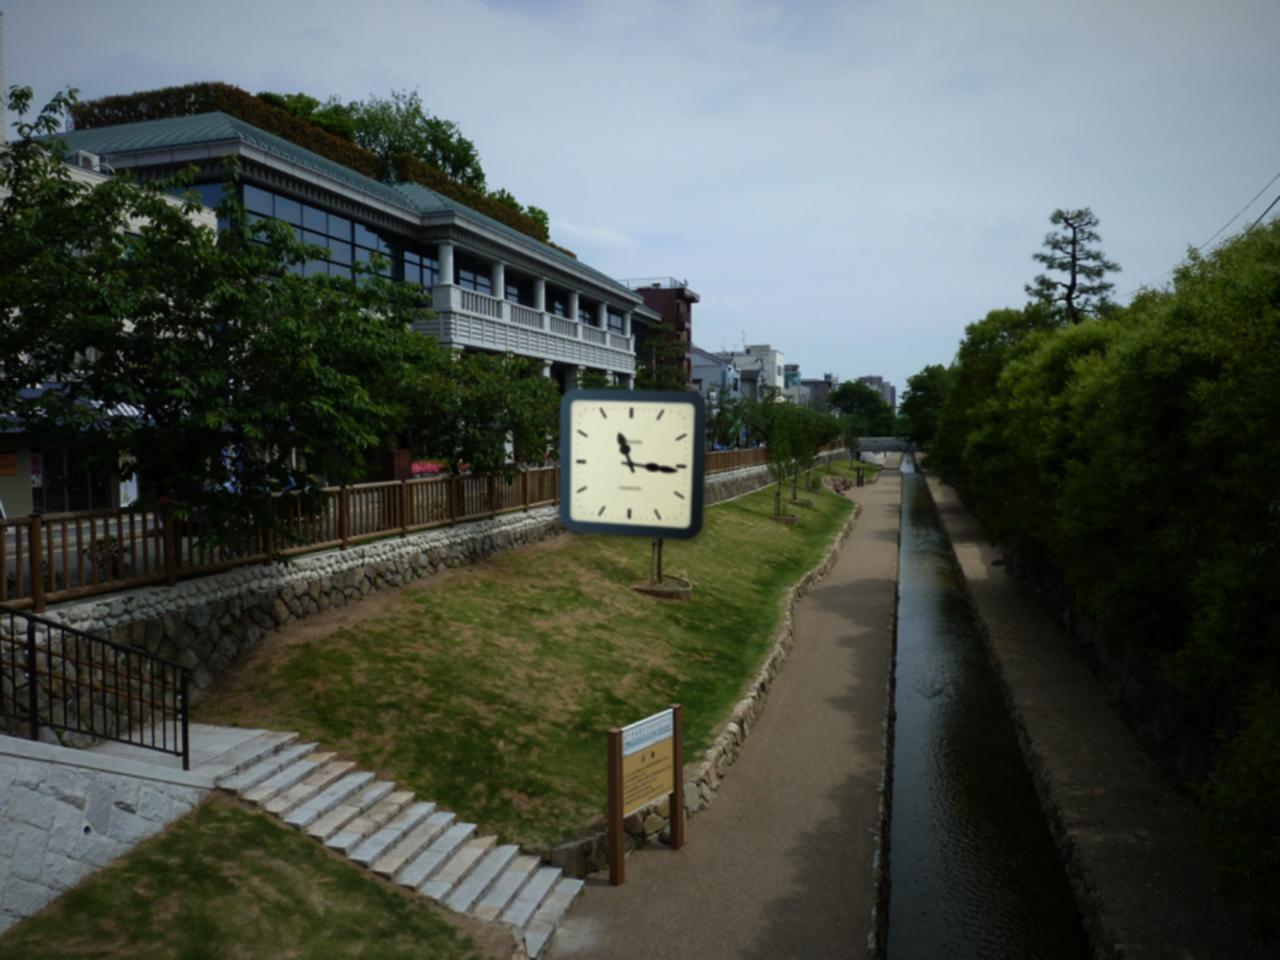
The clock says {"hour": 11, "minute": 16}
